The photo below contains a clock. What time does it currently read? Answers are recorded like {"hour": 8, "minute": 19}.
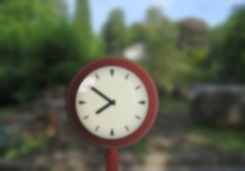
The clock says {"hour": 7, "minute": 51}
